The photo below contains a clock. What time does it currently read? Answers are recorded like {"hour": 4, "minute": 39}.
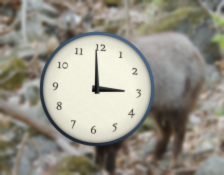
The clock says {"hour": 2, "minute": 59}
